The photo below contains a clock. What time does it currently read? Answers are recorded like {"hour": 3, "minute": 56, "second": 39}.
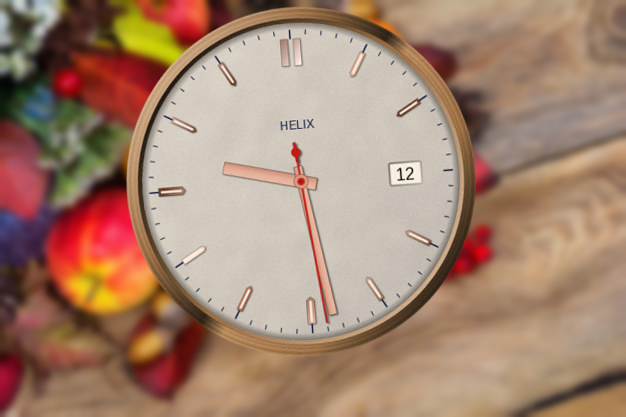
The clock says {"hour": 9, "minute": 28, "second": 29}
